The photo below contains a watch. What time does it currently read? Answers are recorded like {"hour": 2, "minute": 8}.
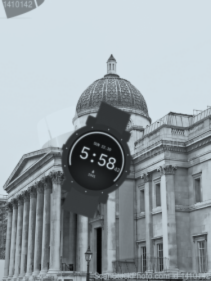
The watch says {"hour": 5, "minute": 58}
